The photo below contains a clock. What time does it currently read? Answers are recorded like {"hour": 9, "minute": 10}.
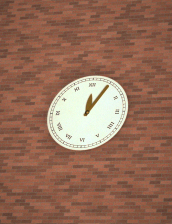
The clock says {"hour": 12, "minute": 5}
